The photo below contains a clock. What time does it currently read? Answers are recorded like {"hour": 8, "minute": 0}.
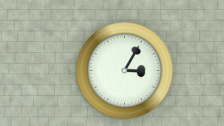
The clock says {"hour": 3, "minute": 5}
